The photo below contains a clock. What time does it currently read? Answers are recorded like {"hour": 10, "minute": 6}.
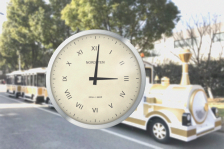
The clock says {"hour": 3, "minute": 1}
